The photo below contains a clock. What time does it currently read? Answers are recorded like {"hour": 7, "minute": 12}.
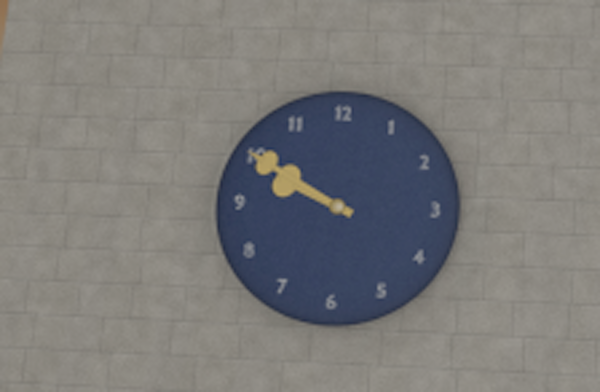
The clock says {"hour": 9, "minute": 50}
